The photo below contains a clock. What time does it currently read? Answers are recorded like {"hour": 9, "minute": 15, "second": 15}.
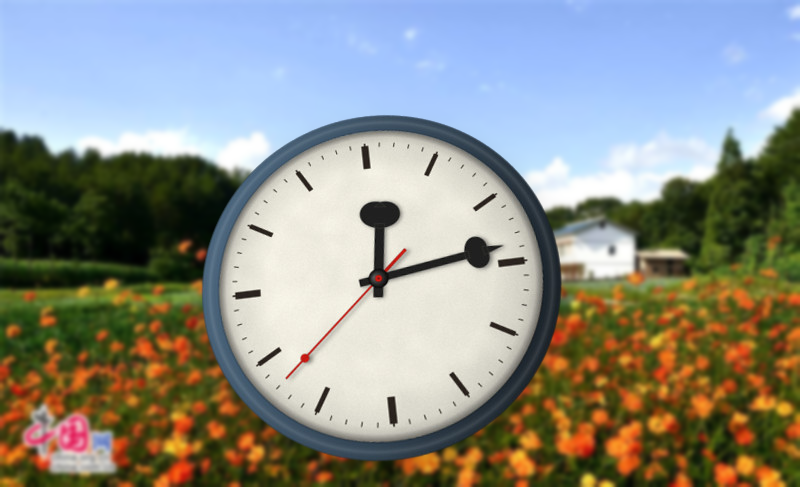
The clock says {"hour": 12, "minute": 13, "second": 38}
